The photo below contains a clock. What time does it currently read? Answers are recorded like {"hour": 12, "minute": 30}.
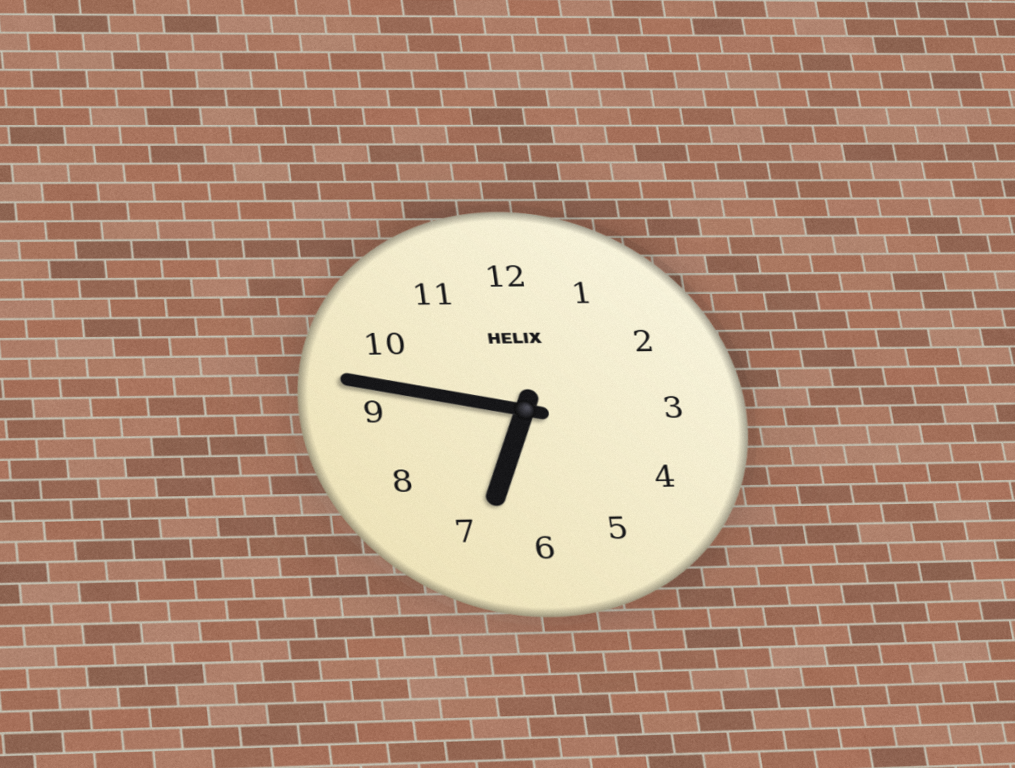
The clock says {"hour": 6, "minute": 47}
